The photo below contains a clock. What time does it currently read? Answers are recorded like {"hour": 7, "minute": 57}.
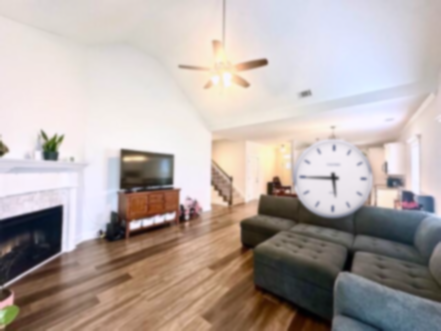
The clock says {"hour": 5, "minute": 45}
